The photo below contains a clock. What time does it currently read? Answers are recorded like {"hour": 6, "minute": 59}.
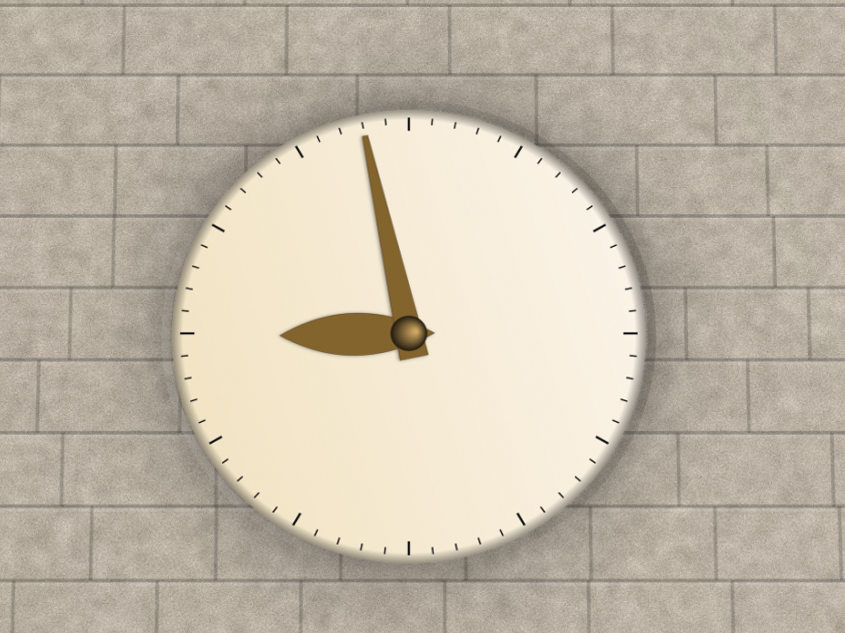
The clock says {"hour": 8, "minute": 58}
